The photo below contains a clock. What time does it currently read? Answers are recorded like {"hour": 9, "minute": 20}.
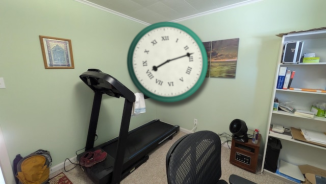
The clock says {"hour": 8, "minute": 13}
